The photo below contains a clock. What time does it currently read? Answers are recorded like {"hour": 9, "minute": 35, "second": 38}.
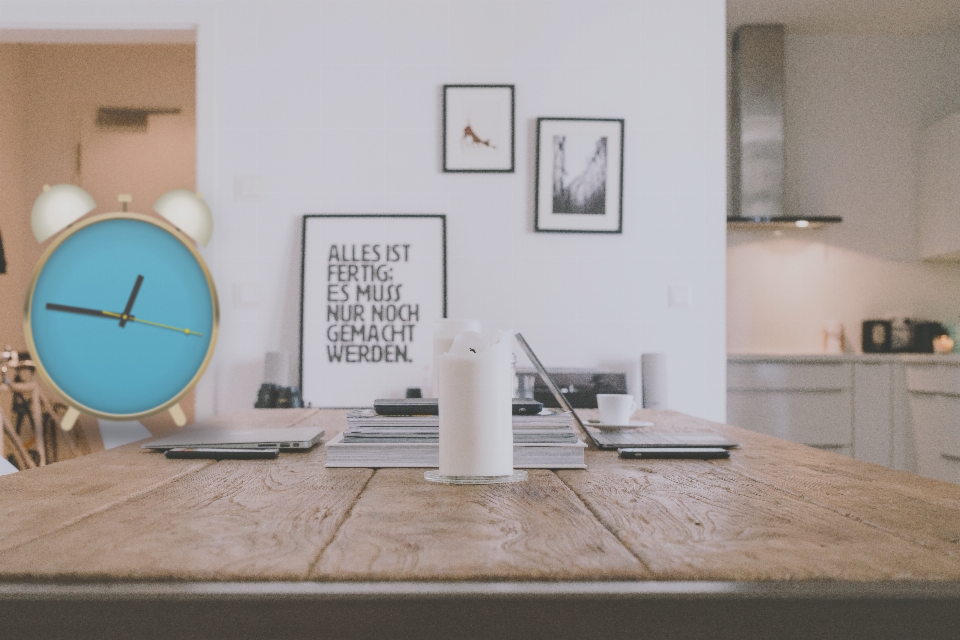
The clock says {"hour": 12, "minute": 46, "second": 17}
